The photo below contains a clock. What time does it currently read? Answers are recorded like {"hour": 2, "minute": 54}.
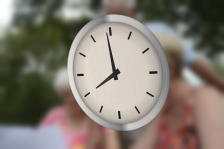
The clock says {"hour": 7, "minute": 59}
